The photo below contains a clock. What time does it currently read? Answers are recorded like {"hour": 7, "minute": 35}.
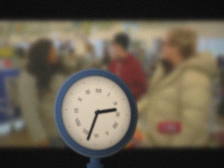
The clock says {"hour": 2, "minute": 33}
